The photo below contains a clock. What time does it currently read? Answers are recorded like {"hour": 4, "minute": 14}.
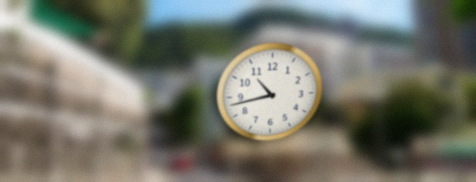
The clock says {"hour": 10, "minute": 43}
